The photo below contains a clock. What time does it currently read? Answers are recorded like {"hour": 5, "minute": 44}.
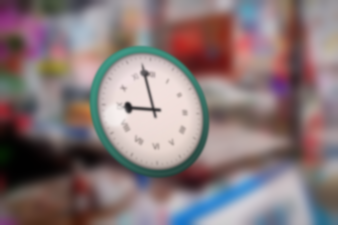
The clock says {"hour": 8, "minute": 58}
